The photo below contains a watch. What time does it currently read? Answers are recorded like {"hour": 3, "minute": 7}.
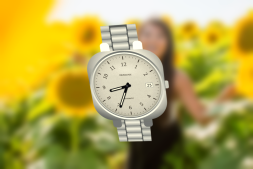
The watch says {"hour": 8, "minute": 34}
